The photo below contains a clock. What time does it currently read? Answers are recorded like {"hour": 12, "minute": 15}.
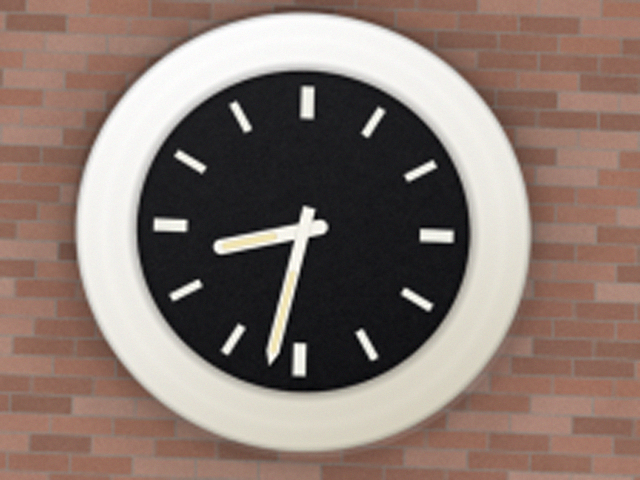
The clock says {"hour": 8, "minute": 32}
